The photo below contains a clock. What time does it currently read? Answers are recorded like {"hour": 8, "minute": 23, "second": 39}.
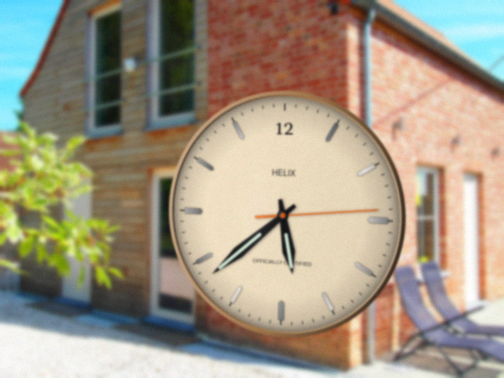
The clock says {"hour": 5, "minute": 38, "second": 14}
